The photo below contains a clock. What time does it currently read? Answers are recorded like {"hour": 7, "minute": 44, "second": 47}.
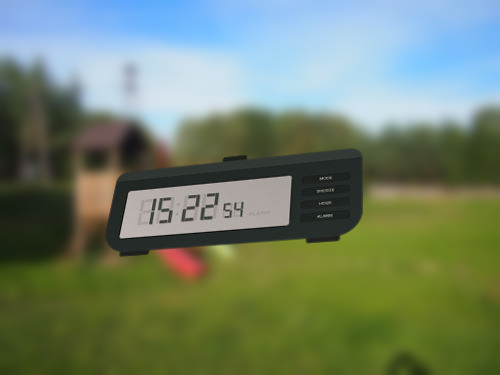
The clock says {"hour": 15, "minute": 22, "second": 54}
